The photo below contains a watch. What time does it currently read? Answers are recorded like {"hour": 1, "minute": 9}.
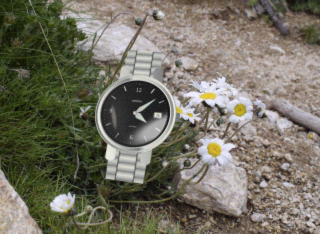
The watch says {"hour": 4, "minute": 8}
